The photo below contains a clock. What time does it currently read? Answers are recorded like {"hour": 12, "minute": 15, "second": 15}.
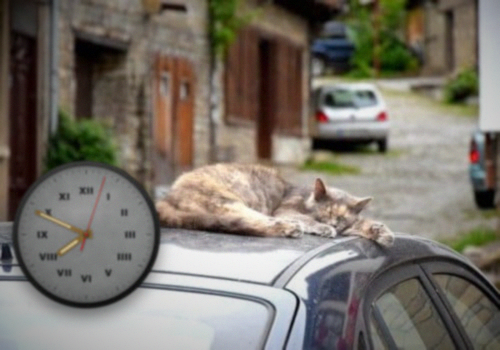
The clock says {"hour": 7, "minute": 49, "second": 3}
